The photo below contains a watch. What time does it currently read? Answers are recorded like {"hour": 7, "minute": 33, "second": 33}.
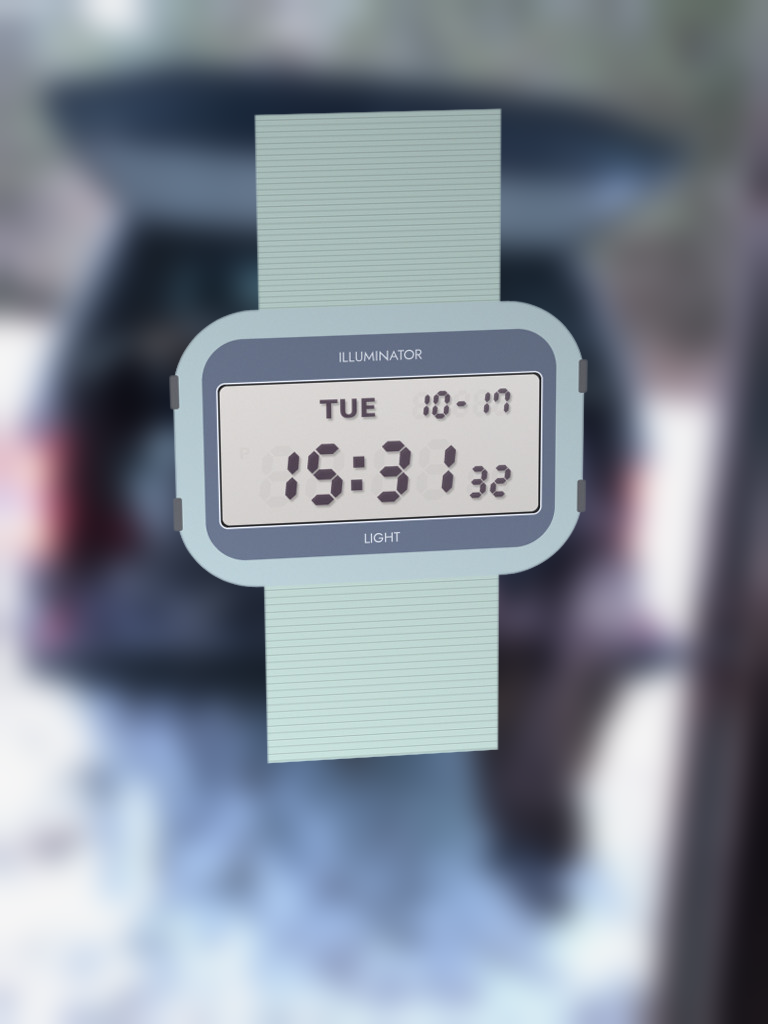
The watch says {"hour": 15, "minute": 31, "second": 32}
